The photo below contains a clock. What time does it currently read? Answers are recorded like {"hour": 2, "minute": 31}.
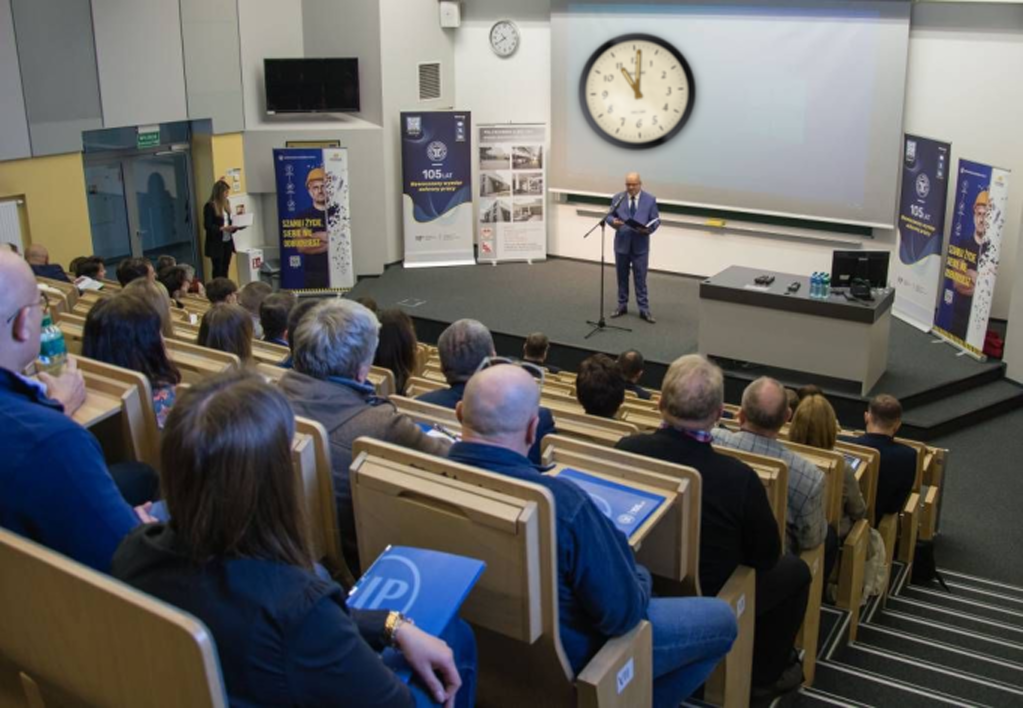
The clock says {"hour": 11, "minute": 1}
